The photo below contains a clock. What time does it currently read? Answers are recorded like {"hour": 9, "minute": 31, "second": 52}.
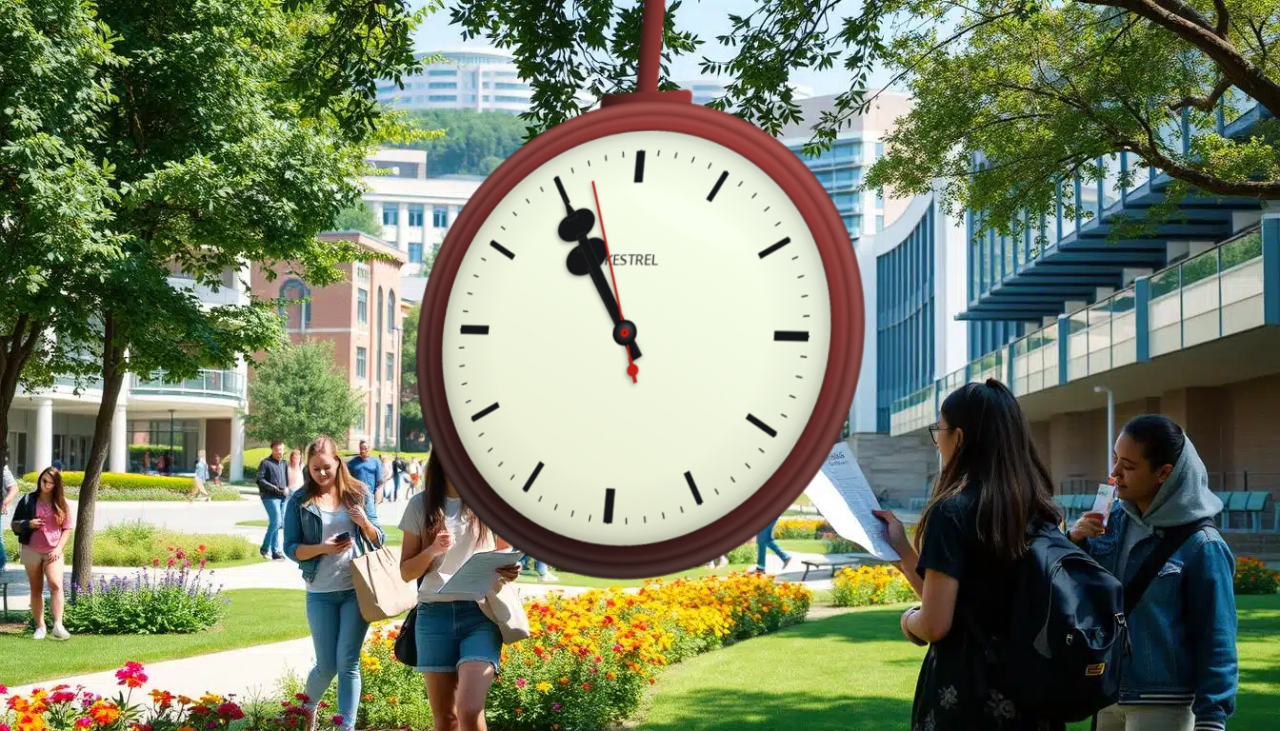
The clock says {"hour": 10, "minute": 54, "second": 57}
